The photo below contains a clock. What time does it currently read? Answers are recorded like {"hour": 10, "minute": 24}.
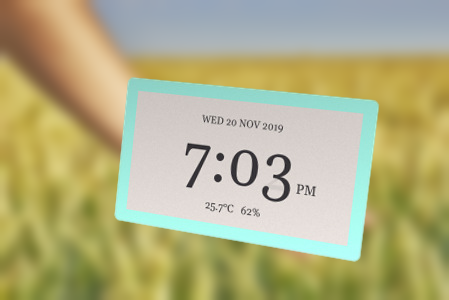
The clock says {"hour": 7, "minute": 3}
